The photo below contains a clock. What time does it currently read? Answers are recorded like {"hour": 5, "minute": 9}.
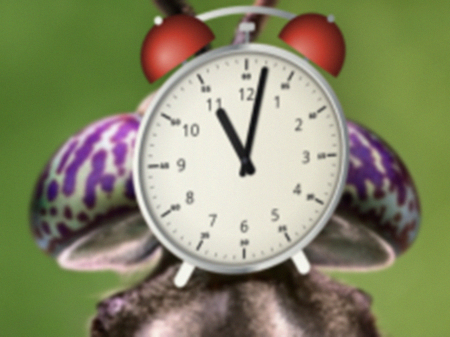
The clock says {"hour": 11, "minute": 2}
